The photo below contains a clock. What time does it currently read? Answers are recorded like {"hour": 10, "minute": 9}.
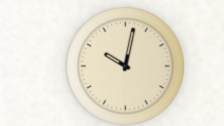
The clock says {"hour": 10, "minute": 2}
